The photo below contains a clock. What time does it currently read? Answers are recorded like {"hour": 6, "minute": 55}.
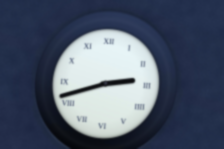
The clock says {"hour": 2, "minute": 42}
